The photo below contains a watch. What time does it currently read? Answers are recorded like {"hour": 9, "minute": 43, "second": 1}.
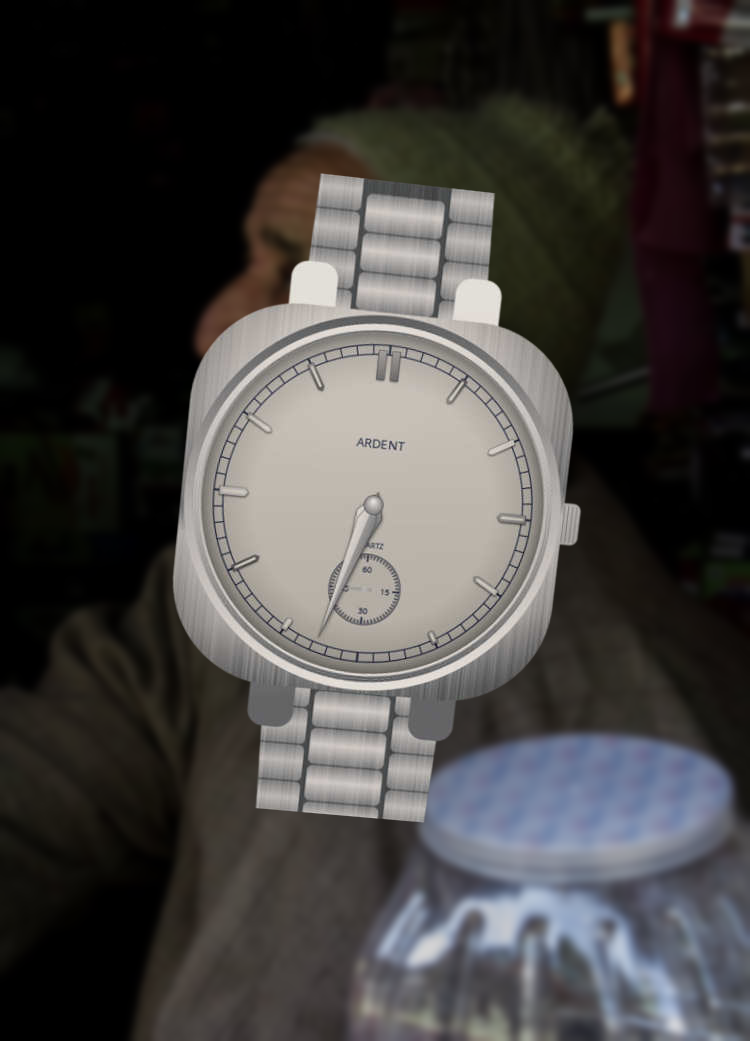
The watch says {"hour": 6, "minute": 32, "second": 45}
